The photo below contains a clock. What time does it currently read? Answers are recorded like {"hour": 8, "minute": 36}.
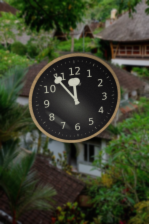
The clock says {"hour": 11, "minute": 54}
